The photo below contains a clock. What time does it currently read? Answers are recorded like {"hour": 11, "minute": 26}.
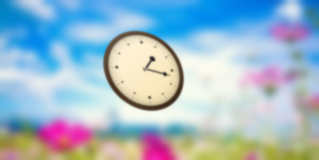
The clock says {"hour": 1, "minute": 17}
